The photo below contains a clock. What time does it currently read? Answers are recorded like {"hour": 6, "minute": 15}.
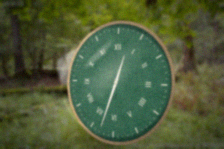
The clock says {"hour": 12, "minute": 33}
